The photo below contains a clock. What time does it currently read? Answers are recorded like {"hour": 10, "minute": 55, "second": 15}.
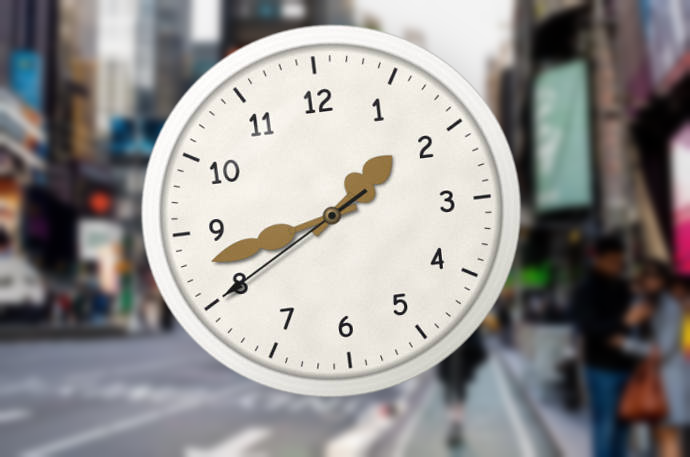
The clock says {"hour": 1, "minute": 42, "second": 40}
